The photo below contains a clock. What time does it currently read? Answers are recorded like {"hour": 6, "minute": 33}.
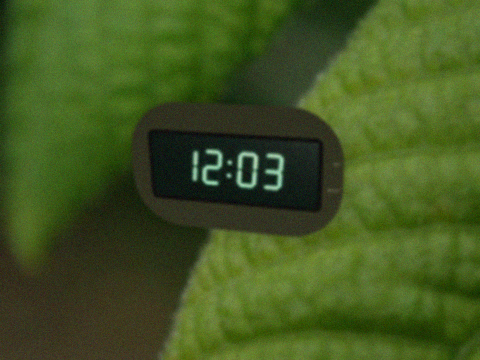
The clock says {"hour": 12, "minute": 3}
